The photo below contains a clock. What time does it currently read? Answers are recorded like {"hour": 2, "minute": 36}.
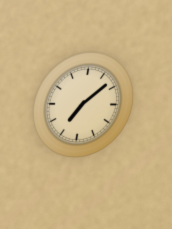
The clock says {"hour": 7, "minute": 8}
